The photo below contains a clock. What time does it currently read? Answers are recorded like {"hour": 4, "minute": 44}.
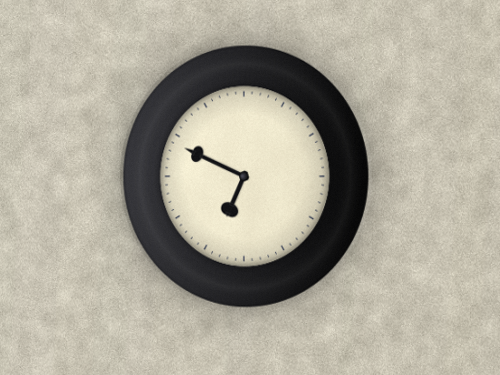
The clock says {"hour": 6, "minute": 49}
